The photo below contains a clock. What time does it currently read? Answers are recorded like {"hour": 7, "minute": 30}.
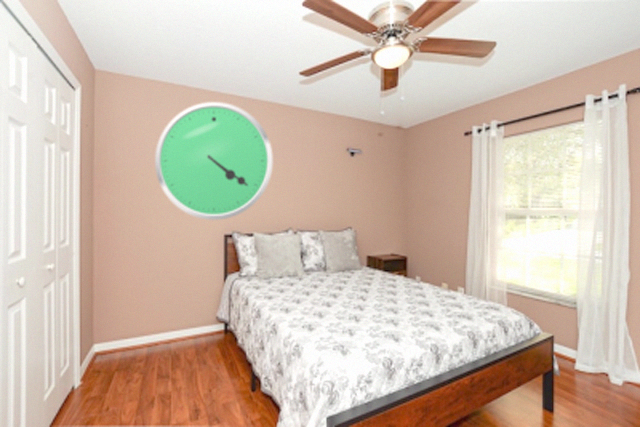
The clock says {"hour": 4, "minute": 21}
